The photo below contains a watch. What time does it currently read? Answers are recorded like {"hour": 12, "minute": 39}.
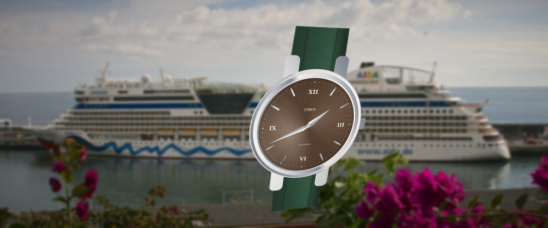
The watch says {"hour": 1, "minute": 41}
